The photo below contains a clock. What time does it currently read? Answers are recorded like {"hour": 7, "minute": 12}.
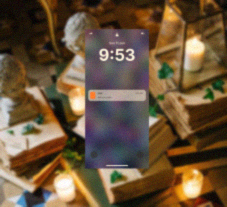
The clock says {"hour": 9, "minute": 53}
